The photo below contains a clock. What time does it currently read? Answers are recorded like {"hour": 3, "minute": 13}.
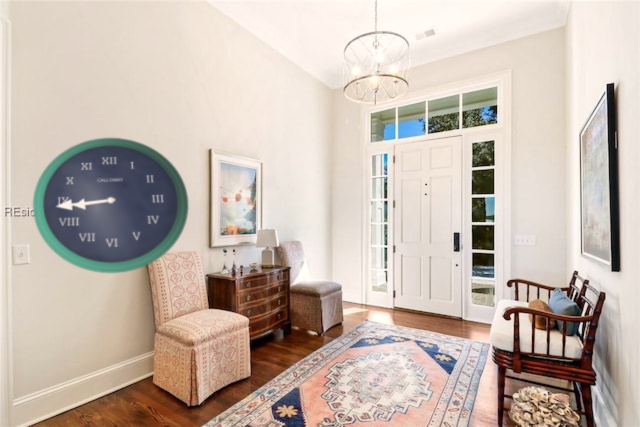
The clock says {"hour": 8, "minute": 44}
